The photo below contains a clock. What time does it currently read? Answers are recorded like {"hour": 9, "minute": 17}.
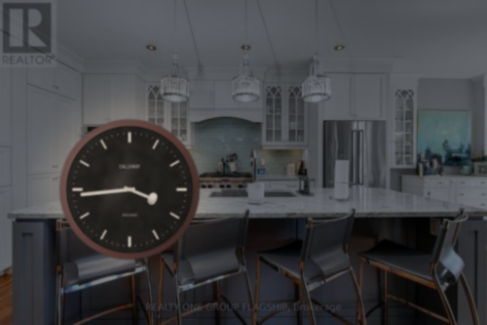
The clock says {"hour": 3, "minute": 44}
